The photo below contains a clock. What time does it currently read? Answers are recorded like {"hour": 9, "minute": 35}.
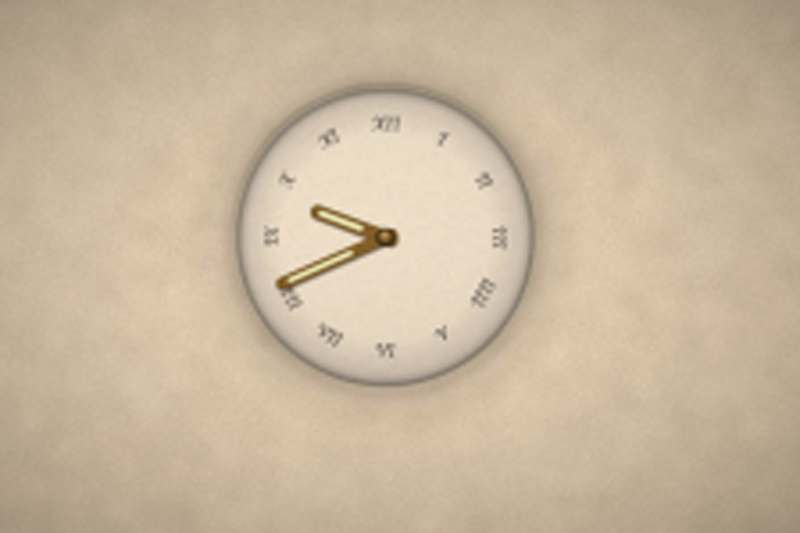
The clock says {"hour": 9, "minute": 41}
